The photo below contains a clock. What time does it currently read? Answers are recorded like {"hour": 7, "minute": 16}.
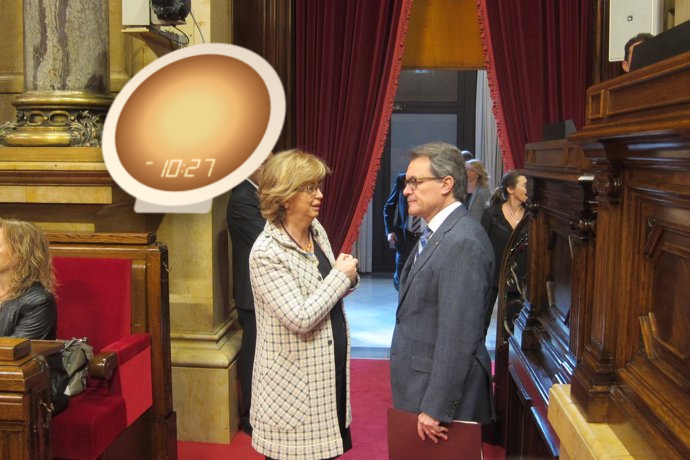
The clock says {"hour": 10, "minute": 27}
